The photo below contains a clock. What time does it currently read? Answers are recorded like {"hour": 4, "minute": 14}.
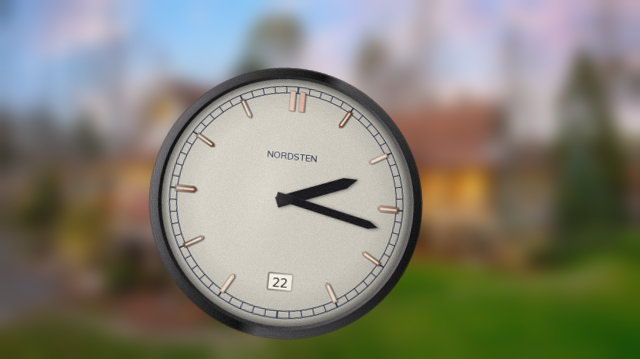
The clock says {"hour": 2, "minute": 17}
